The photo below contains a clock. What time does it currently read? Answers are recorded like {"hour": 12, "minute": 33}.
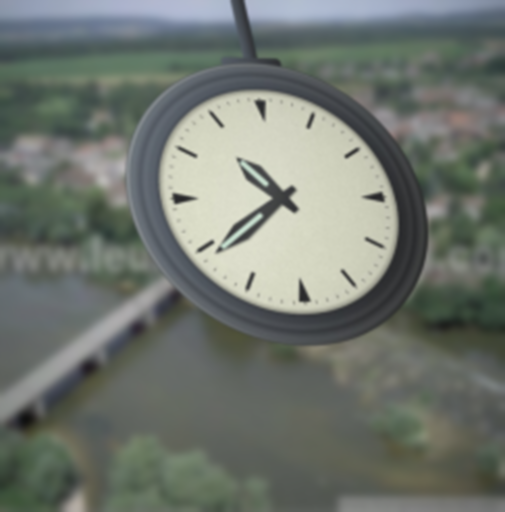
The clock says {"hour": 10, "minute": 39}
